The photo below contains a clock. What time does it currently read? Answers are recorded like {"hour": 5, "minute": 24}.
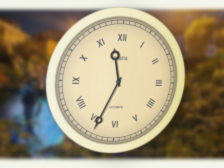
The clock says {"hour": 11, "minute": 34}
